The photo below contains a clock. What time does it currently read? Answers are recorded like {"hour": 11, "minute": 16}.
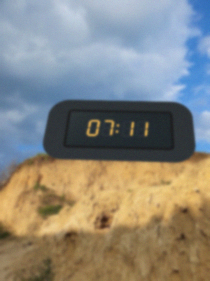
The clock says {"hour": 7, "minute": 11}
